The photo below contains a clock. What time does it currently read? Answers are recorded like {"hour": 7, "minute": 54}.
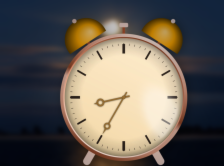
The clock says {"hour": 8, "minute": 35}
